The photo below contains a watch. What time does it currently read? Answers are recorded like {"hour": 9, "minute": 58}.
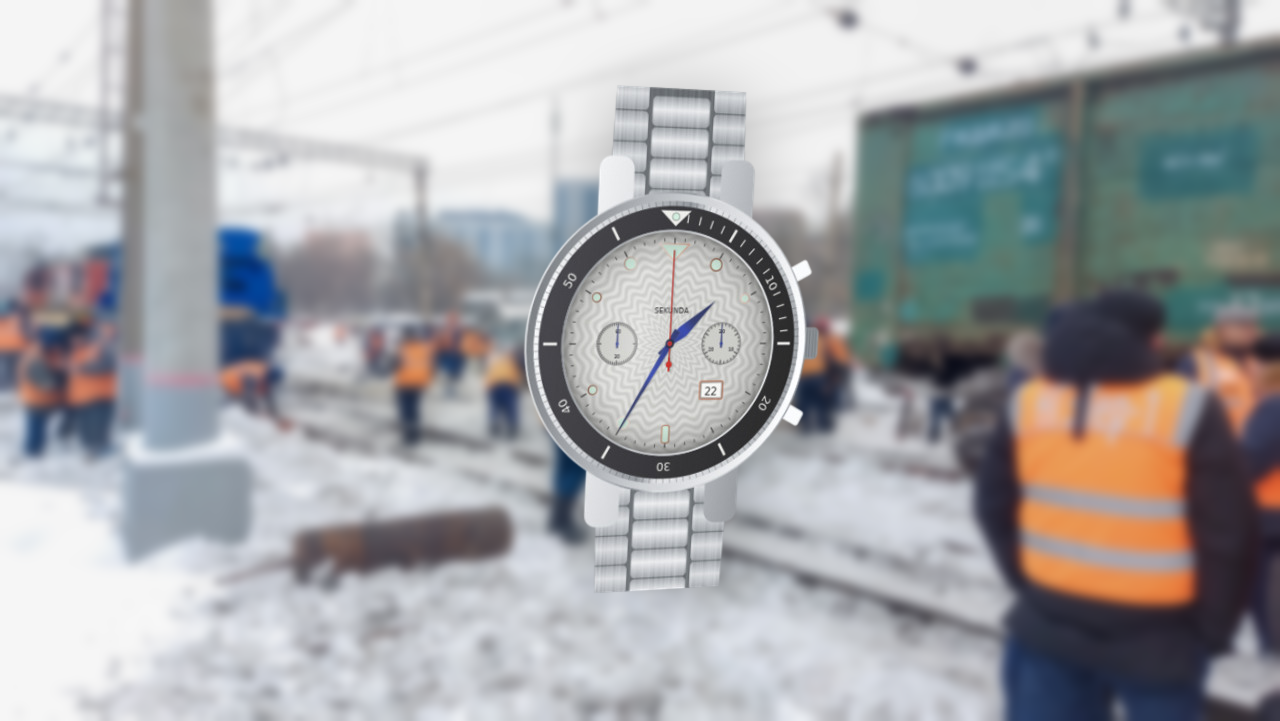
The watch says {"hour": 1, "minute": 35}
